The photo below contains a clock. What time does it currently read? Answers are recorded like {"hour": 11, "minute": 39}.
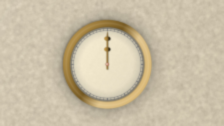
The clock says {"hour": 12, "minute": 0}
